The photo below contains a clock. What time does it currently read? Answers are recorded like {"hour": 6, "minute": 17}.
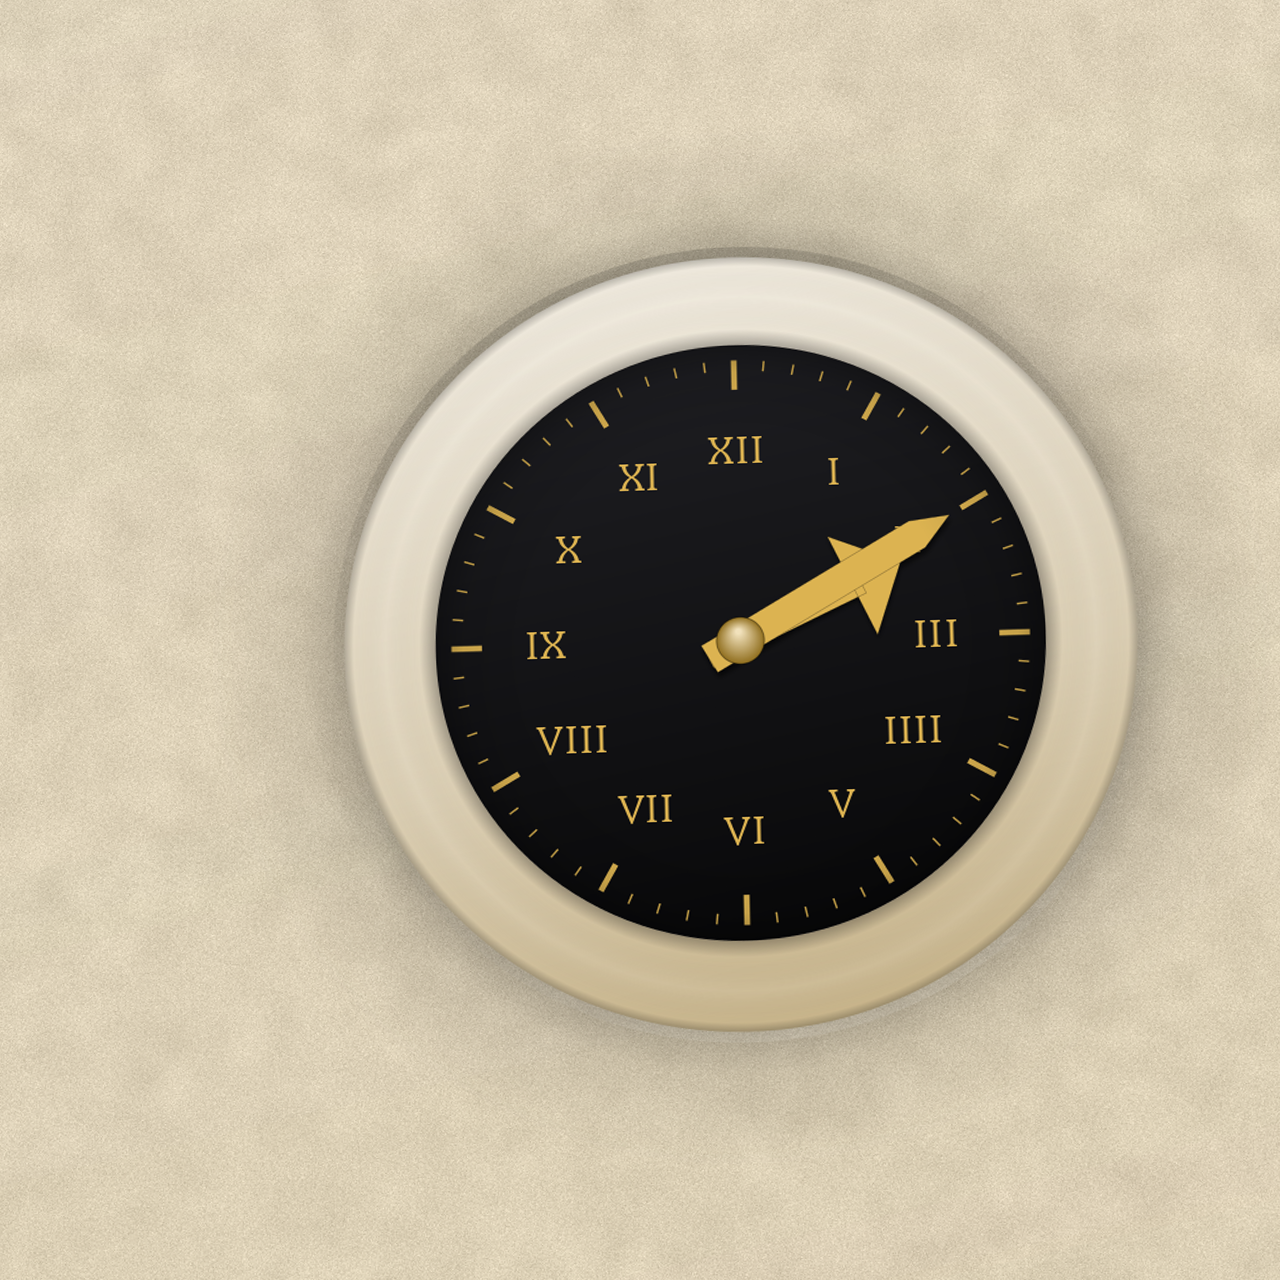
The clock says {"hour": 2, "minute": 10}
